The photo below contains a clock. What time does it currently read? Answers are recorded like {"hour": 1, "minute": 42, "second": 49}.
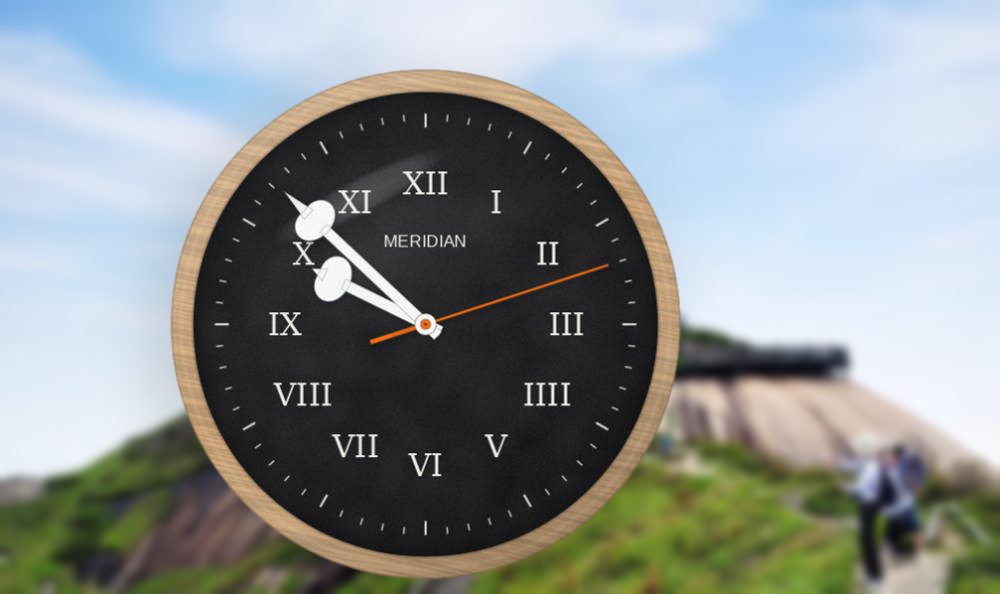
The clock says {"hour": 9, "minute": 52, "second": 12}
